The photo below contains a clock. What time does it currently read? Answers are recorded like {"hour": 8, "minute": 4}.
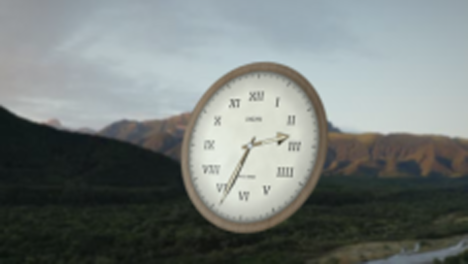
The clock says {"hour": 2, "minute": 34}
